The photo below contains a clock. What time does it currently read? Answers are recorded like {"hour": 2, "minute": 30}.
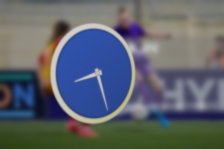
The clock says {"hour": 8, "minute": 27}
